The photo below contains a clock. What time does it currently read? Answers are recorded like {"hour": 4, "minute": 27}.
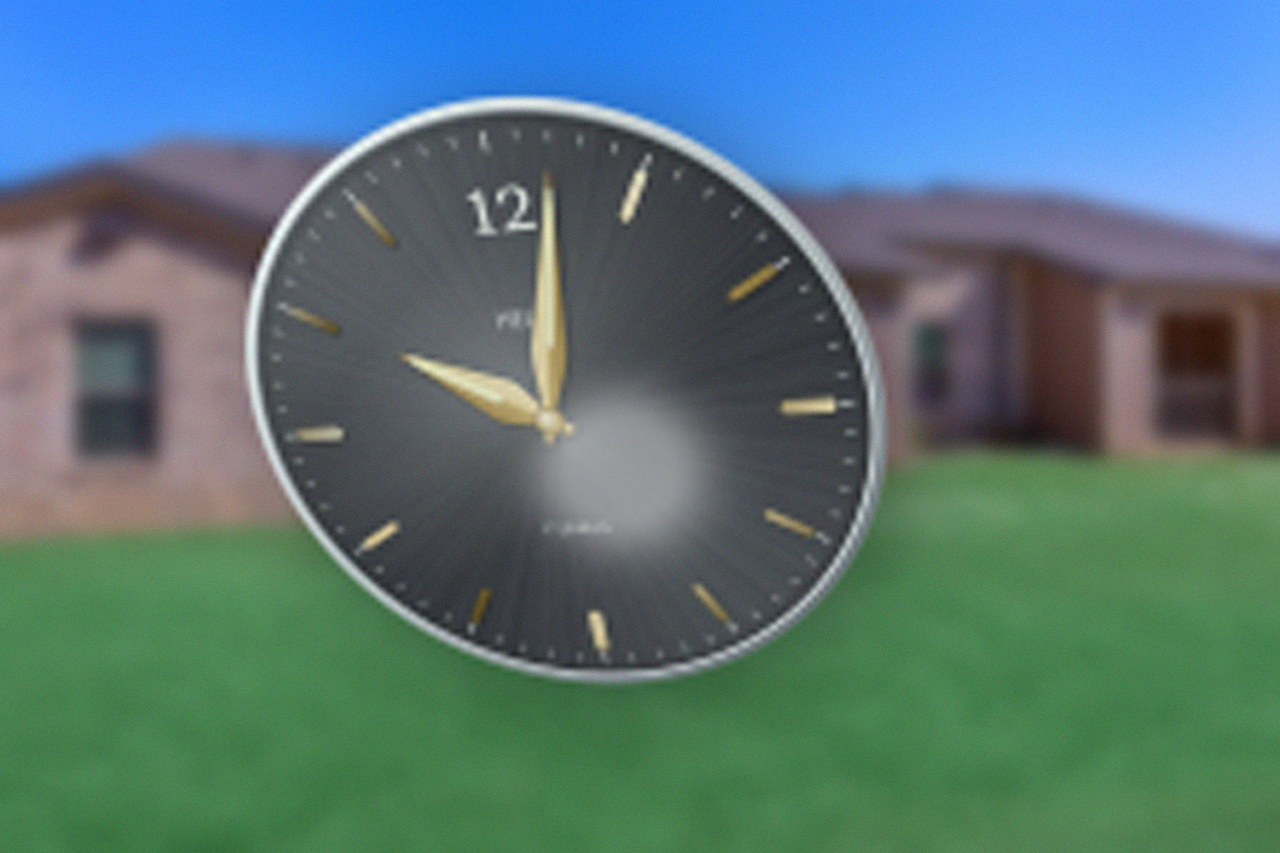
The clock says {"hour": 10, "minute": 2}
